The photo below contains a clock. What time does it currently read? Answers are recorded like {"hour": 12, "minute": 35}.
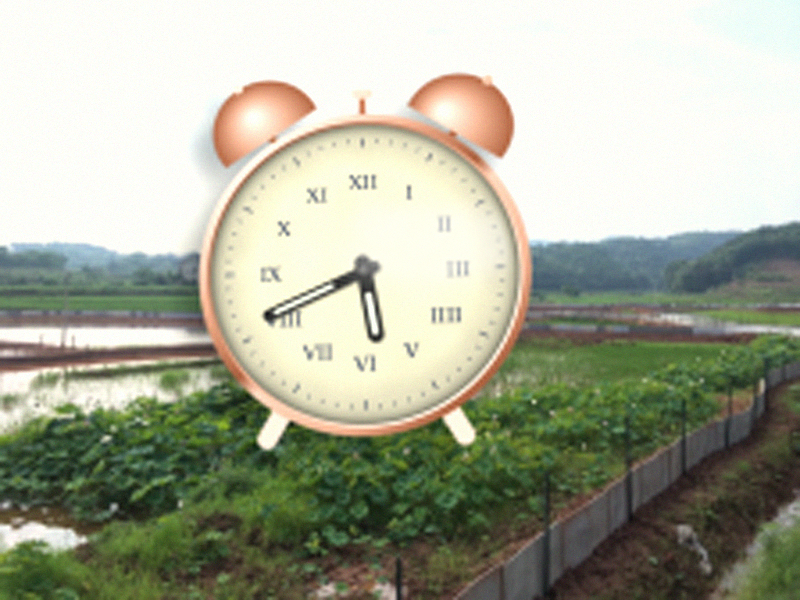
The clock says {"hour": 5, "minute": 41}
